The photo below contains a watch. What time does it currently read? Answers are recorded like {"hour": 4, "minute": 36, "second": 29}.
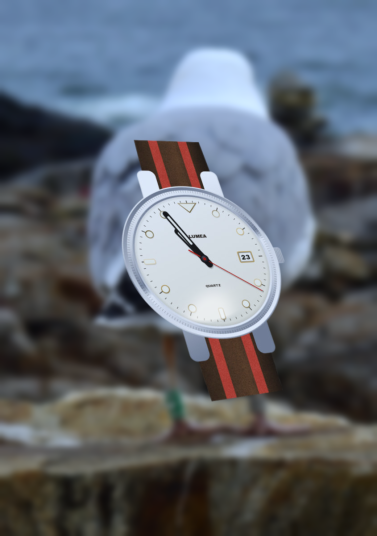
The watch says {"hour": 10, "minute": 55, "second": 21}
